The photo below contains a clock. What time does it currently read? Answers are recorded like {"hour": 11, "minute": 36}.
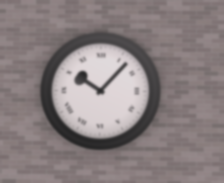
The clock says {"hour": 10, "minute": 7}
